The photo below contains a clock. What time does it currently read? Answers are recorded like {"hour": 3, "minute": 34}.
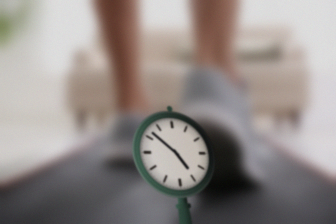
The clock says {"hour": 4, "minute": 52}
